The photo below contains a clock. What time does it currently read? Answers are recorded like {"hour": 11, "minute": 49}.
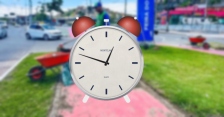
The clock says {"hour": 12, "minute": 48}
